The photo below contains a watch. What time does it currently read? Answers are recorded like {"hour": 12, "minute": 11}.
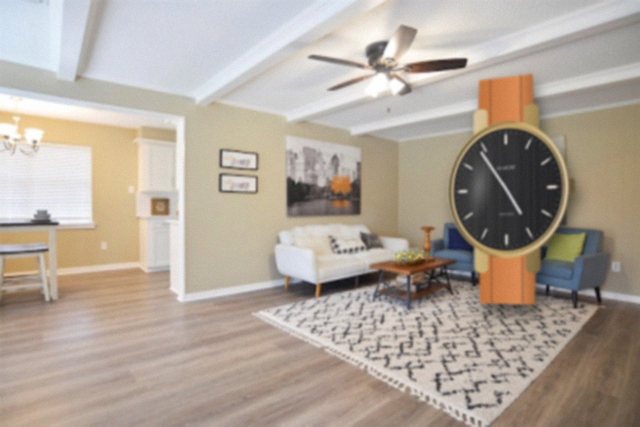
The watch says {"hour": 4, "minute": 54}
